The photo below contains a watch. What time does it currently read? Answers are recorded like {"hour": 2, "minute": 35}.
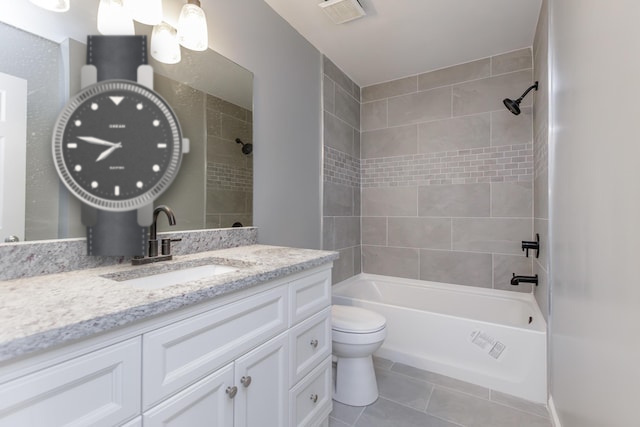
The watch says {"hour": 7, "minute": 47}
